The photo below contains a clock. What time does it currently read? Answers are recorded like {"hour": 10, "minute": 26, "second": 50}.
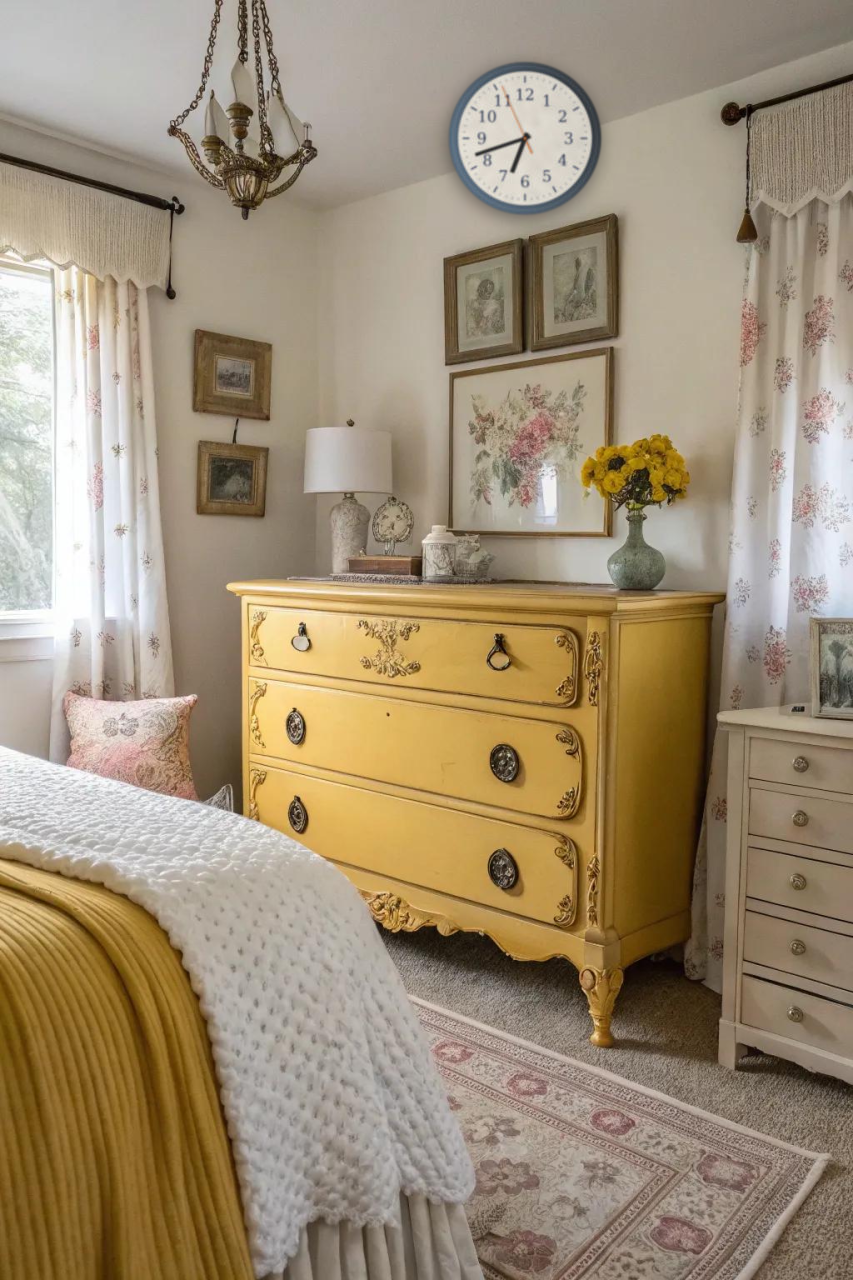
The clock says {"hour": 6, "minute": 41, "second": 56}
